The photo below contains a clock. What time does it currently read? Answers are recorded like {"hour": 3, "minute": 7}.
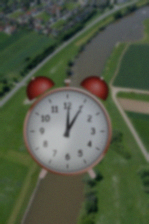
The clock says {"hour": 12, "minute": 5}
